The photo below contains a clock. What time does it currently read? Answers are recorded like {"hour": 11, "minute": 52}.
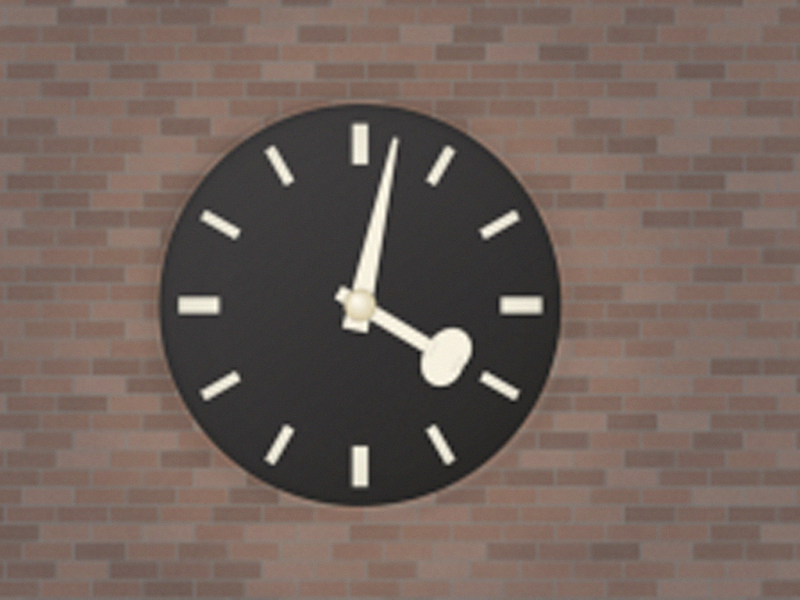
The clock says {"hour": 4, "minute": 2}
